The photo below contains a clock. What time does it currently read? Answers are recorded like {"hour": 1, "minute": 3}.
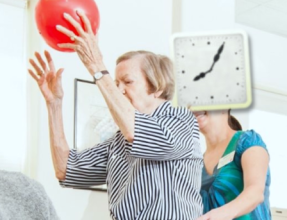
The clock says {"hour": 8, "minute": 5}
